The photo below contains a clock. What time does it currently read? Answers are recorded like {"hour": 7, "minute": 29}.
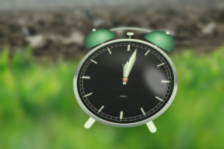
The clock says {"hour": 12, "minute": 2}
